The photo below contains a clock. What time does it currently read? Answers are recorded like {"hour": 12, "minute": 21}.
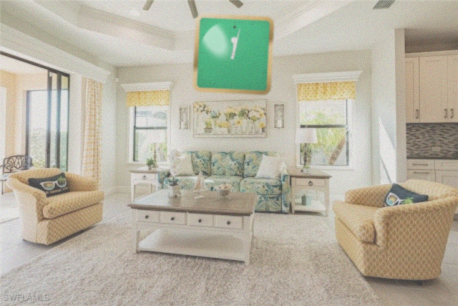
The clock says {"hour": 12, "minute": 2}
